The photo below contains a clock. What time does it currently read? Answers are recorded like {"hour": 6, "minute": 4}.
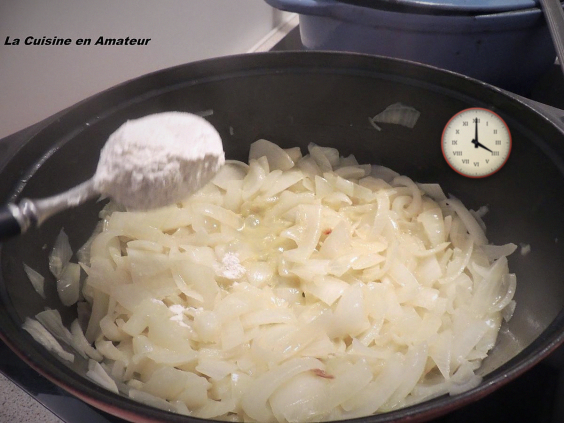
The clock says {"hour": 4, "minute": 0}
